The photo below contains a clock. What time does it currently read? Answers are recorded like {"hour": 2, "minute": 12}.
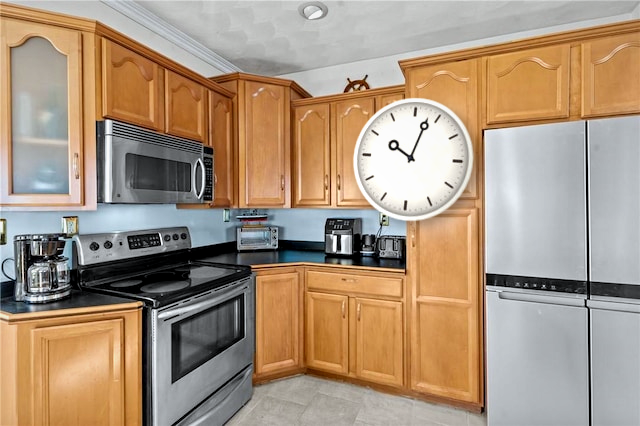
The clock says {"hour": 10, "minute": 3}
